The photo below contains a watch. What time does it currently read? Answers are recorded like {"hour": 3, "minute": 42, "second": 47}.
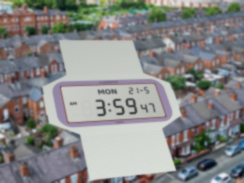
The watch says {"hour": 3, "minute": 59, "second": 47}
